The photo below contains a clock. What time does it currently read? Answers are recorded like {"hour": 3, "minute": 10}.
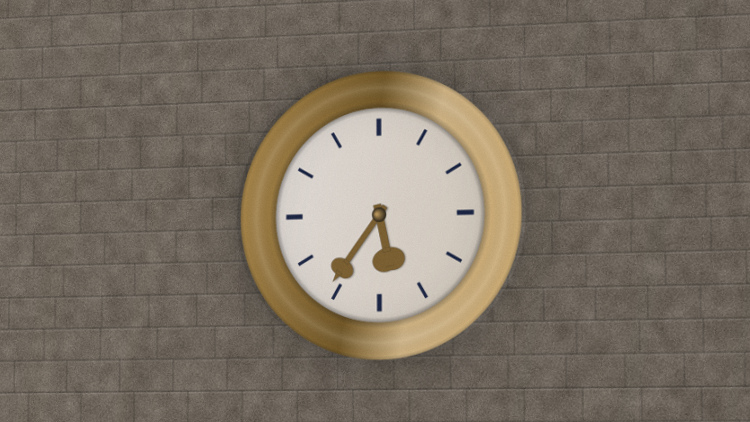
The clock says {"hour": 5, "minute": 36}
